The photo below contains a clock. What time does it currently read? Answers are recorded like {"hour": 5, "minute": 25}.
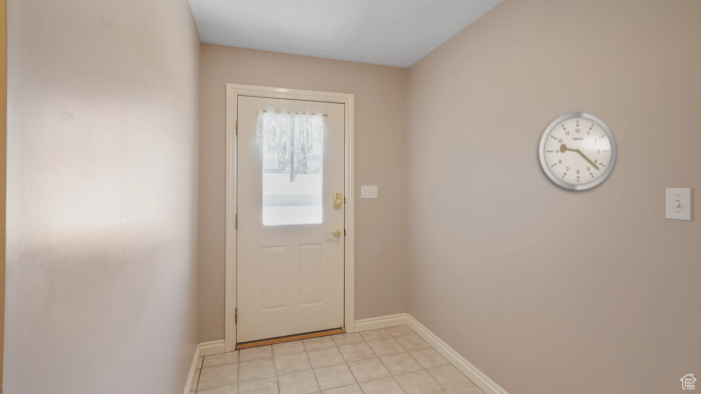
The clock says {"hour": 9, "minute": 22}
